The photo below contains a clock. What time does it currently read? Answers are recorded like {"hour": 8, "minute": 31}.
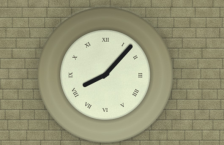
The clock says {"hour": 8, "minute": 7}
